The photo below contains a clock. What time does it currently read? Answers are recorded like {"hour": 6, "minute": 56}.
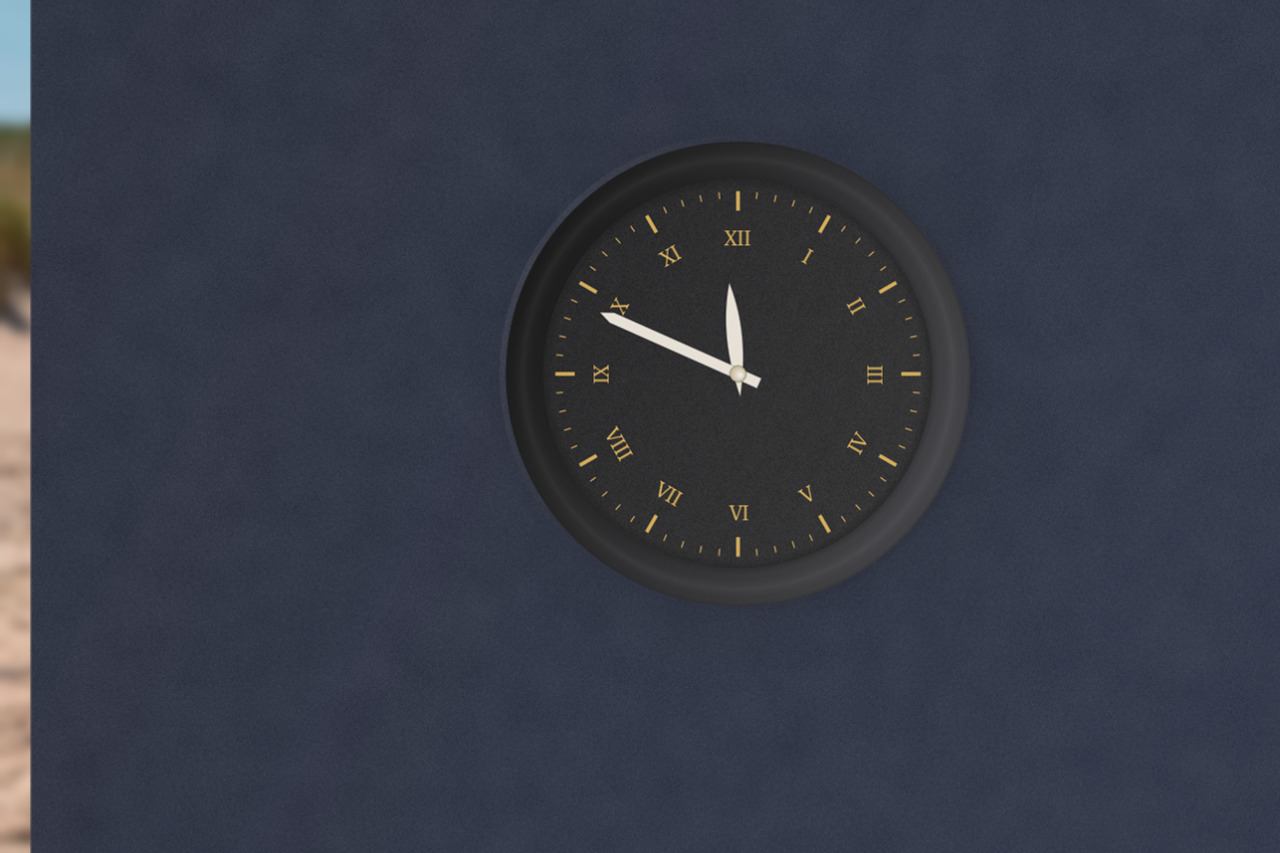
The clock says {"hour": 11, "minute": 49}
